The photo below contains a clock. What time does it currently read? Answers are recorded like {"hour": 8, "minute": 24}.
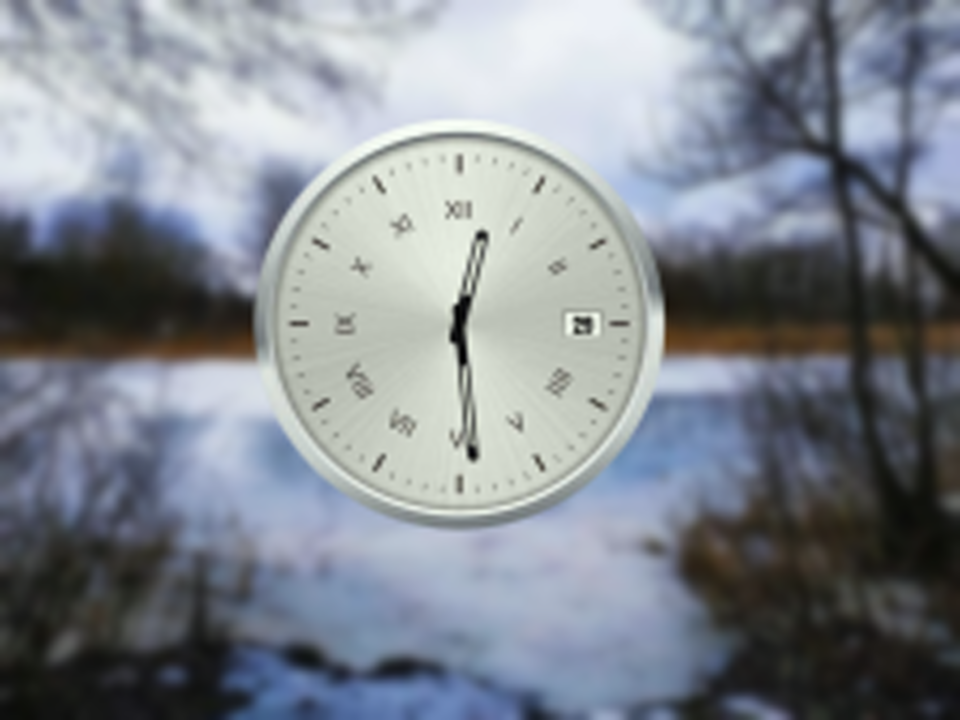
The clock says {"hour": 12, "minute": 29}
